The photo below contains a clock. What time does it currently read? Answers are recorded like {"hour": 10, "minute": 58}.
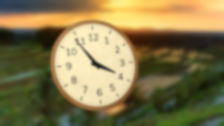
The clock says {"hour": 3, "minute": 54}
